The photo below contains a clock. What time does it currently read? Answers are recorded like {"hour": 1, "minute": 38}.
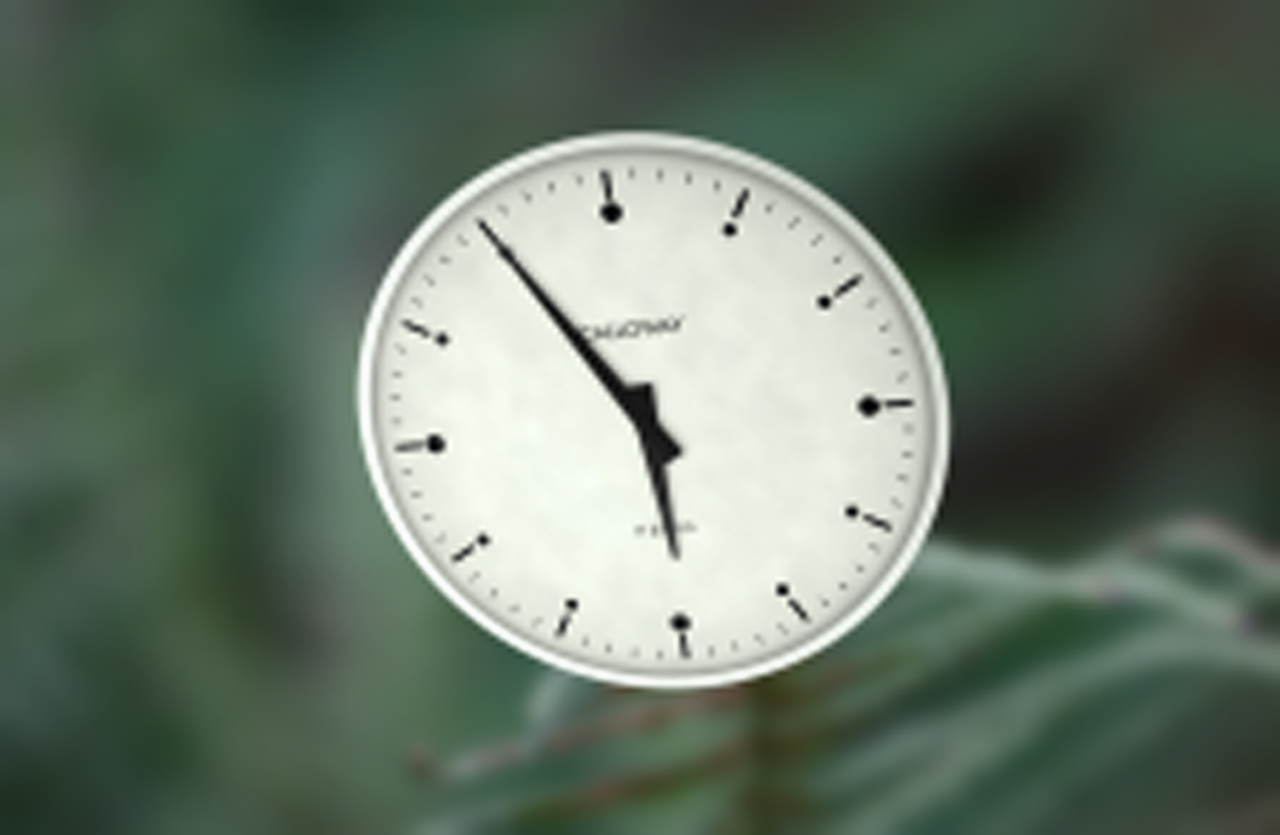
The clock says {"hour": 5, "minute": 55}
